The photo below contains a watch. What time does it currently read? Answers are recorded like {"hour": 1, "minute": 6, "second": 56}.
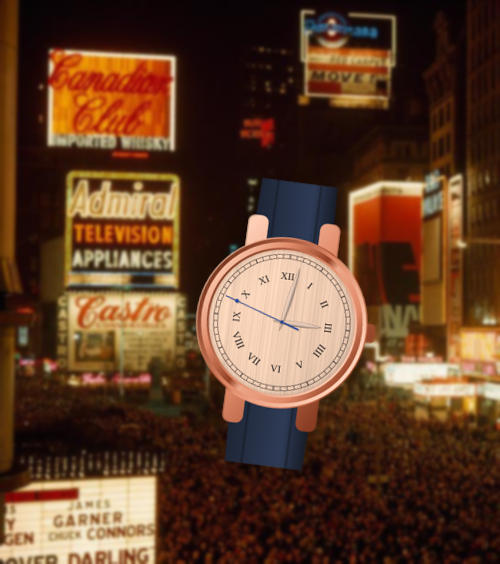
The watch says {"hour": 3, "minute": 1, "second": 48}
